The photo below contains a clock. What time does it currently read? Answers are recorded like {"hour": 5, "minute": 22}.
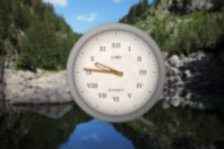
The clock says {"hour": 9, "minute": 46}
